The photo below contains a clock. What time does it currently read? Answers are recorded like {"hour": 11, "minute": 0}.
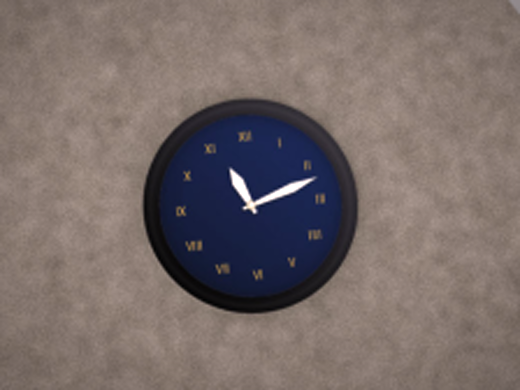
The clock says {"hour": 11, "minute": 12}
